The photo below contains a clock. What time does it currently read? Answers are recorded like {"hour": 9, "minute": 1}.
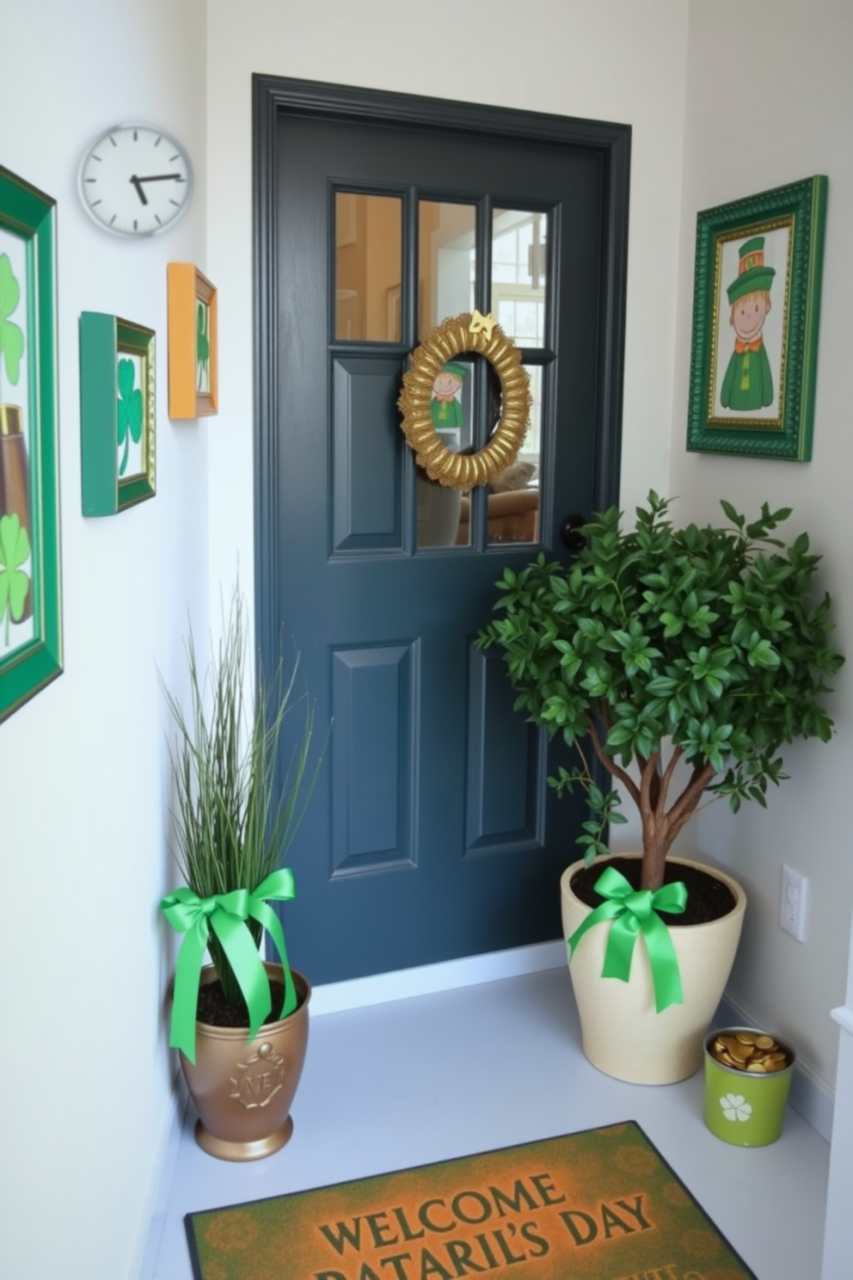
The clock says {"hour": 5, "minute": 14}
